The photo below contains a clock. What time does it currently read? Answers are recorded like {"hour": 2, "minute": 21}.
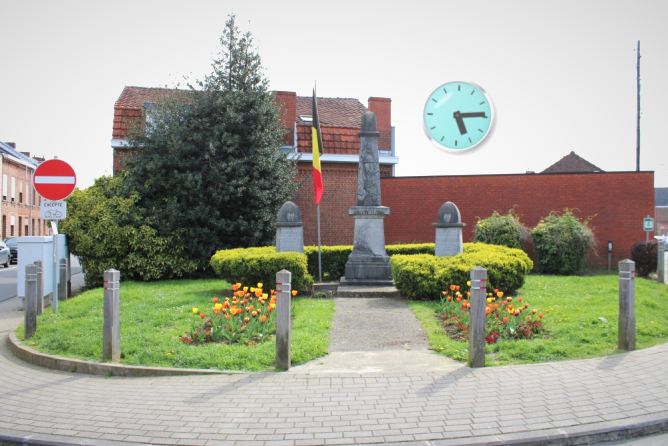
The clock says {"hour": 5, "minute": 14}
